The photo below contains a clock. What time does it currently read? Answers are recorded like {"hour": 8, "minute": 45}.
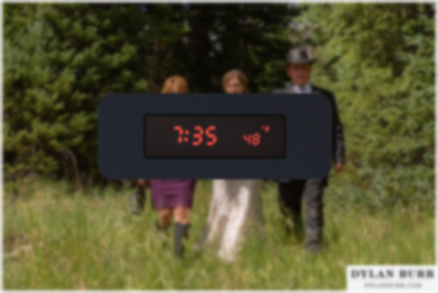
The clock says {"hour": 7, "minute": 35}
